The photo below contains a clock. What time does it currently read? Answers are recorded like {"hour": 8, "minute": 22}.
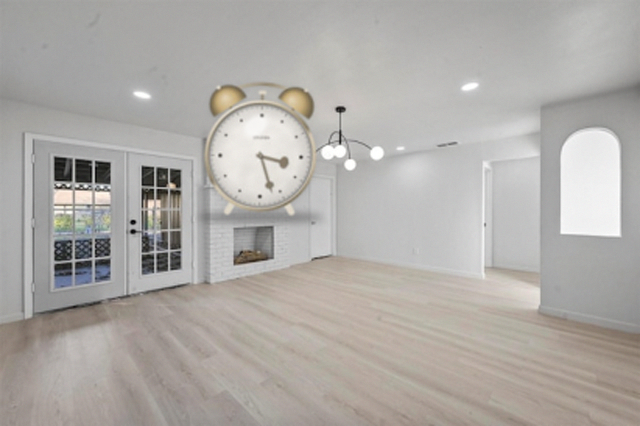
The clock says {"hour": 3, "minute": 27}
